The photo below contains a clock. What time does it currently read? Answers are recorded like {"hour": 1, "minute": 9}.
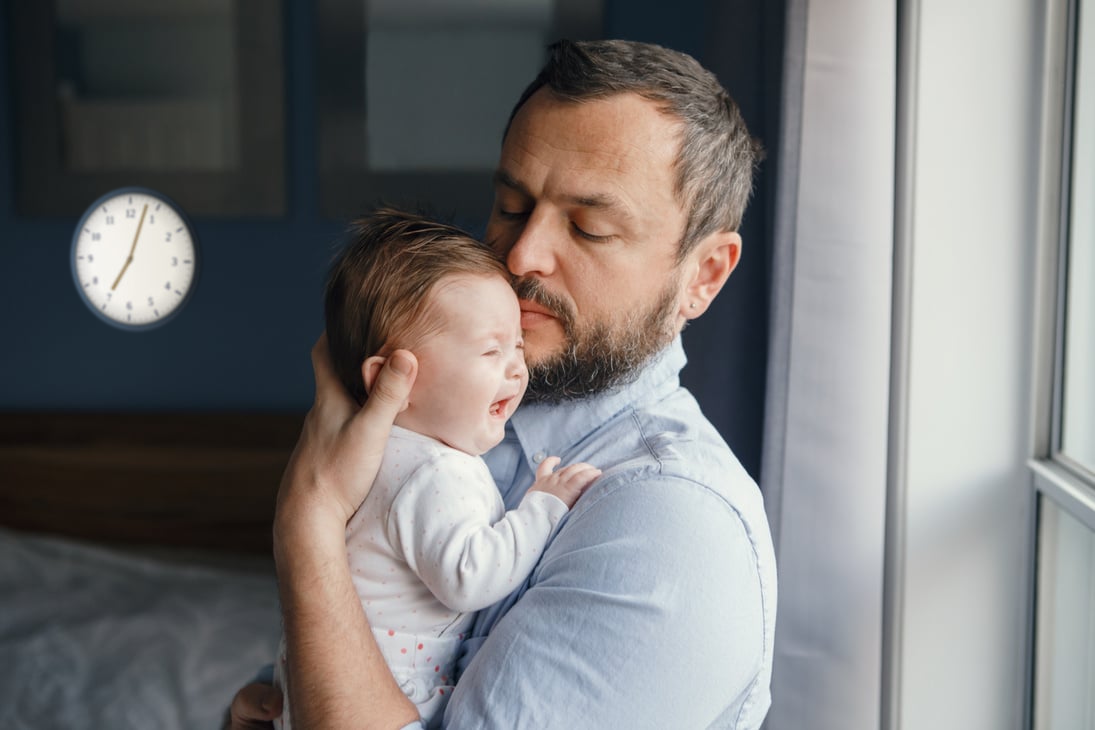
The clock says {"hour": 7, "minute": 3}
